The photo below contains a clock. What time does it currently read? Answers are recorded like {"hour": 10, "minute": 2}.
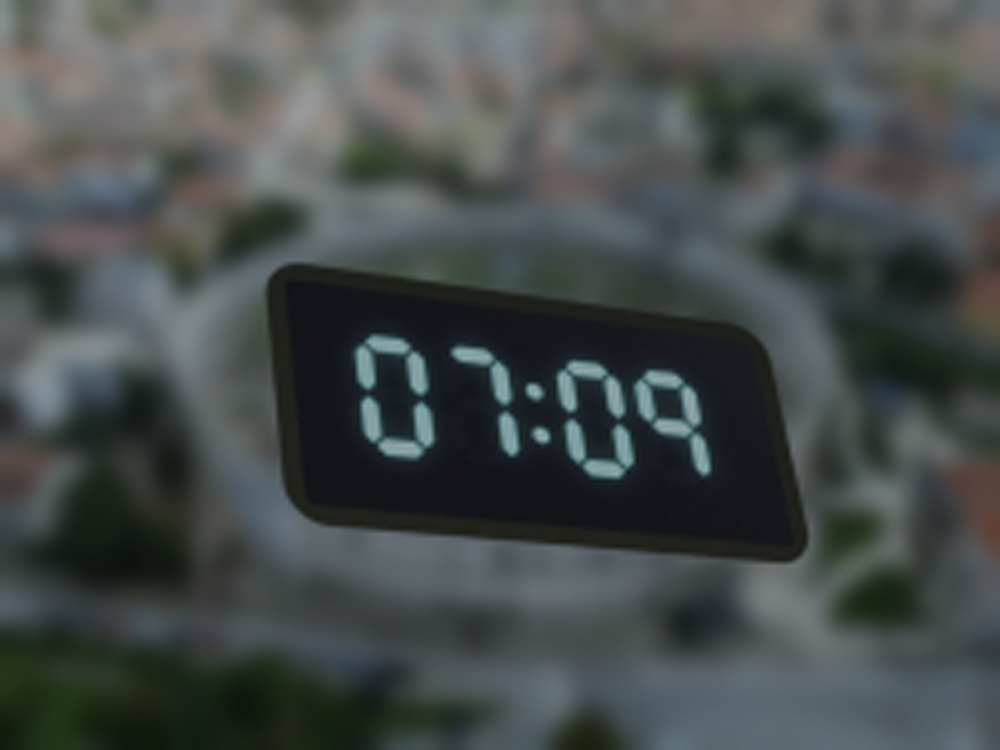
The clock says {"hour": 7, "minute": 9}
